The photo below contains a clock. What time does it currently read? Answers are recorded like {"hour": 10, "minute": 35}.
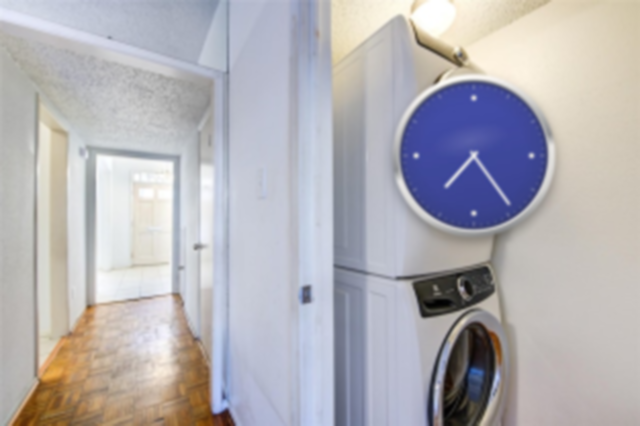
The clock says {"hour": 7, "minute": 24}
